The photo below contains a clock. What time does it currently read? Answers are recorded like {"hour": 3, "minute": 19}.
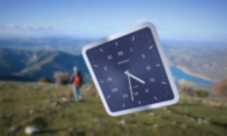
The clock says {"hour": 4, "minute": 32}
